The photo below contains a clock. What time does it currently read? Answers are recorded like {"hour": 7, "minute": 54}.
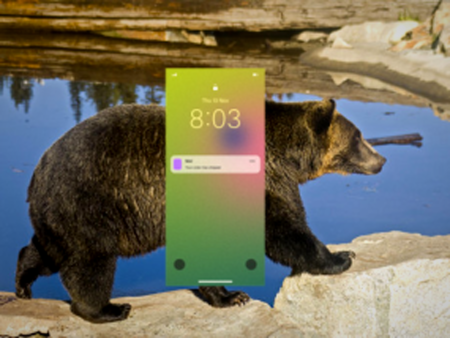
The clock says {"hour": 8, "minute": 3}
